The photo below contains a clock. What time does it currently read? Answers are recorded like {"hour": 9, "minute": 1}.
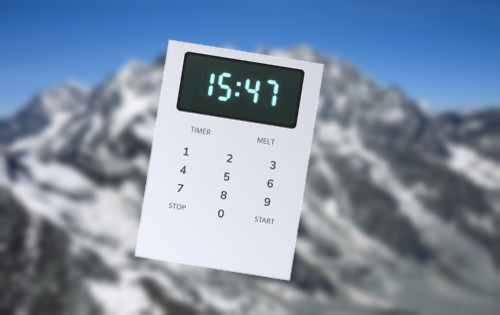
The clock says {"hour": 15, "minute": 47}
